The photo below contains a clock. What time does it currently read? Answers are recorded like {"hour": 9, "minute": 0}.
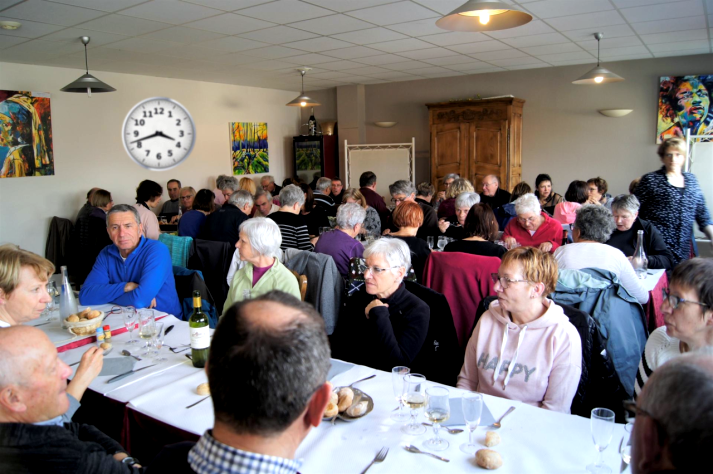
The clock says {"hour": 3, "minute": 42}
